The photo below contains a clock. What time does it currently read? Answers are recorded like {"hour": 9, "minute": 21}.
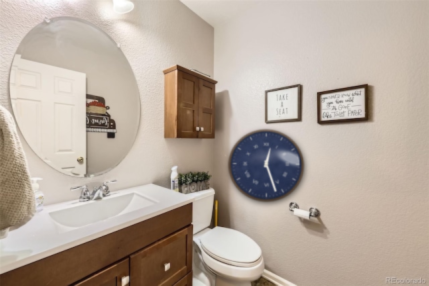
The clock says {"hour": 12, "minute": 27}
